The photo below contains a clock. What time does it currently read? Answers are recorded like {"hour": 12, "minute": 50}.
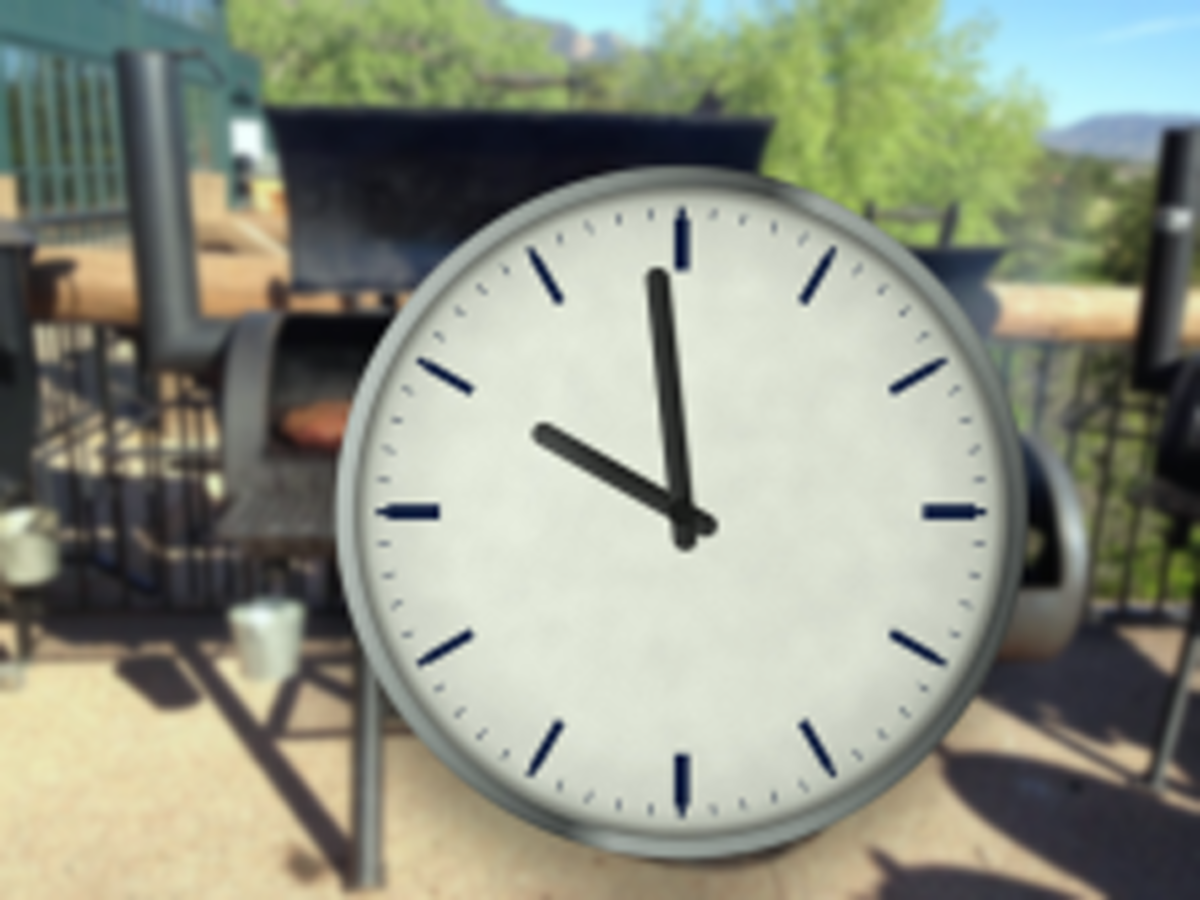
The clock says {"hour": 9, "minute": 59}
